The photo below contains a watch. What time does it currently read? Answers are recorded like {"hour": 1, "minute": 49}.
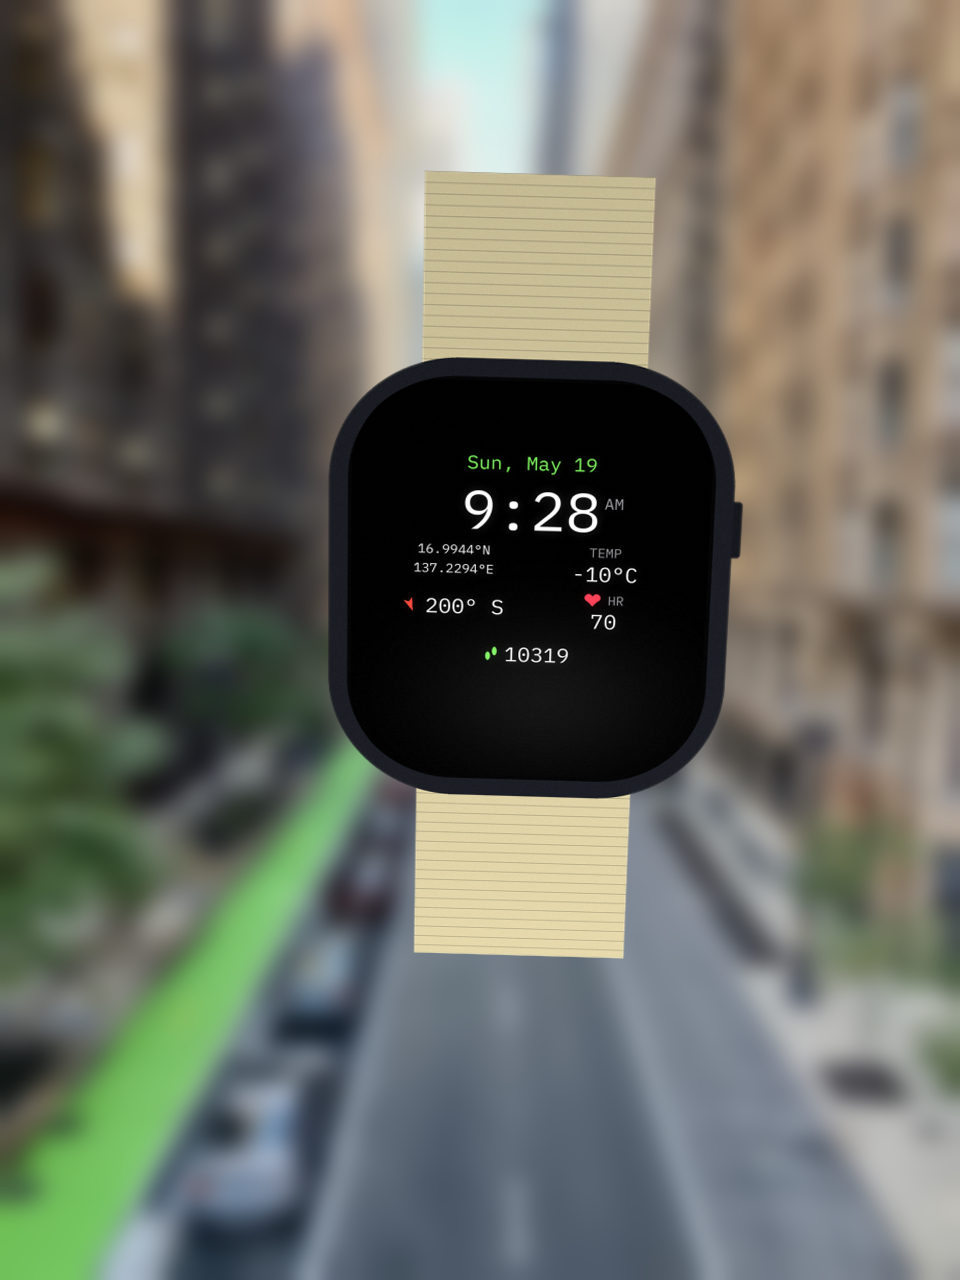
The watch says {"hour": 9, "minute": 28}
